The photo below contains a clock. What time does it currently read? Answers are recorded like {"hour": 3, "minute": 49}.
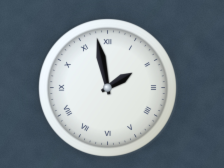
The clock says {"hour": 1, "minute": 58}
